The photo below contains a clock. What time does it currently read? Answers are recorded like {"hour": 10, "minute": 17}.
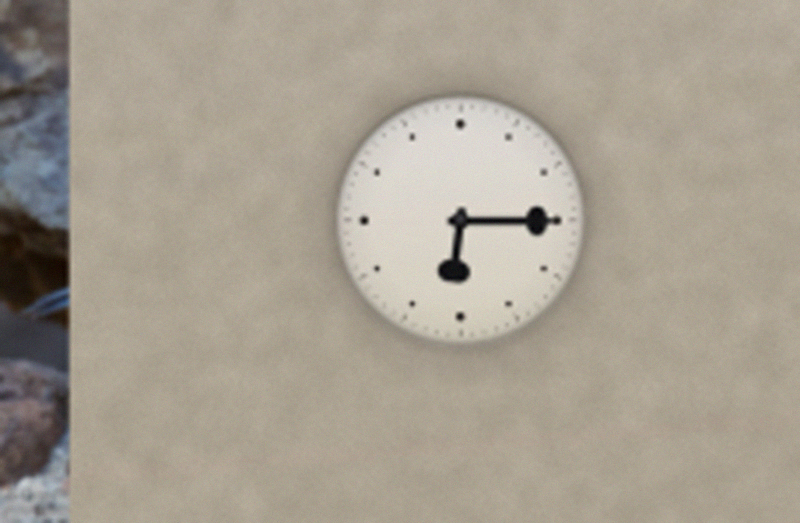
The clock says {"hour": 6, "minute": 15}
